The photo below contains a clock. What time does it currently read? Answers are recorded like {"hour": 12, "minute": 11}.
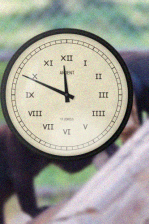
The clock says {"hour": 11, "minute": 49}
